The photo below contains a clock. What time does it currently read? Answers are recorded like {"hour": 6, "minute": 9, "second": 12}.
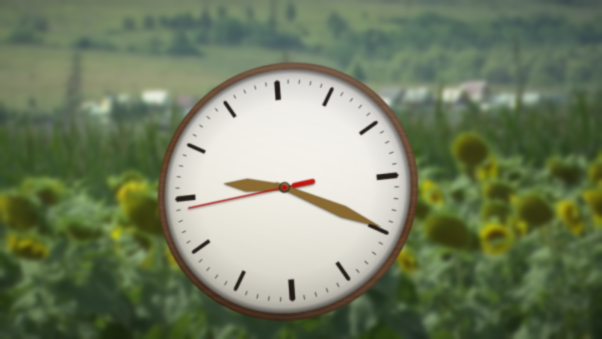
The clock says {"hour": 9, "minute": 19, "second": 44}
